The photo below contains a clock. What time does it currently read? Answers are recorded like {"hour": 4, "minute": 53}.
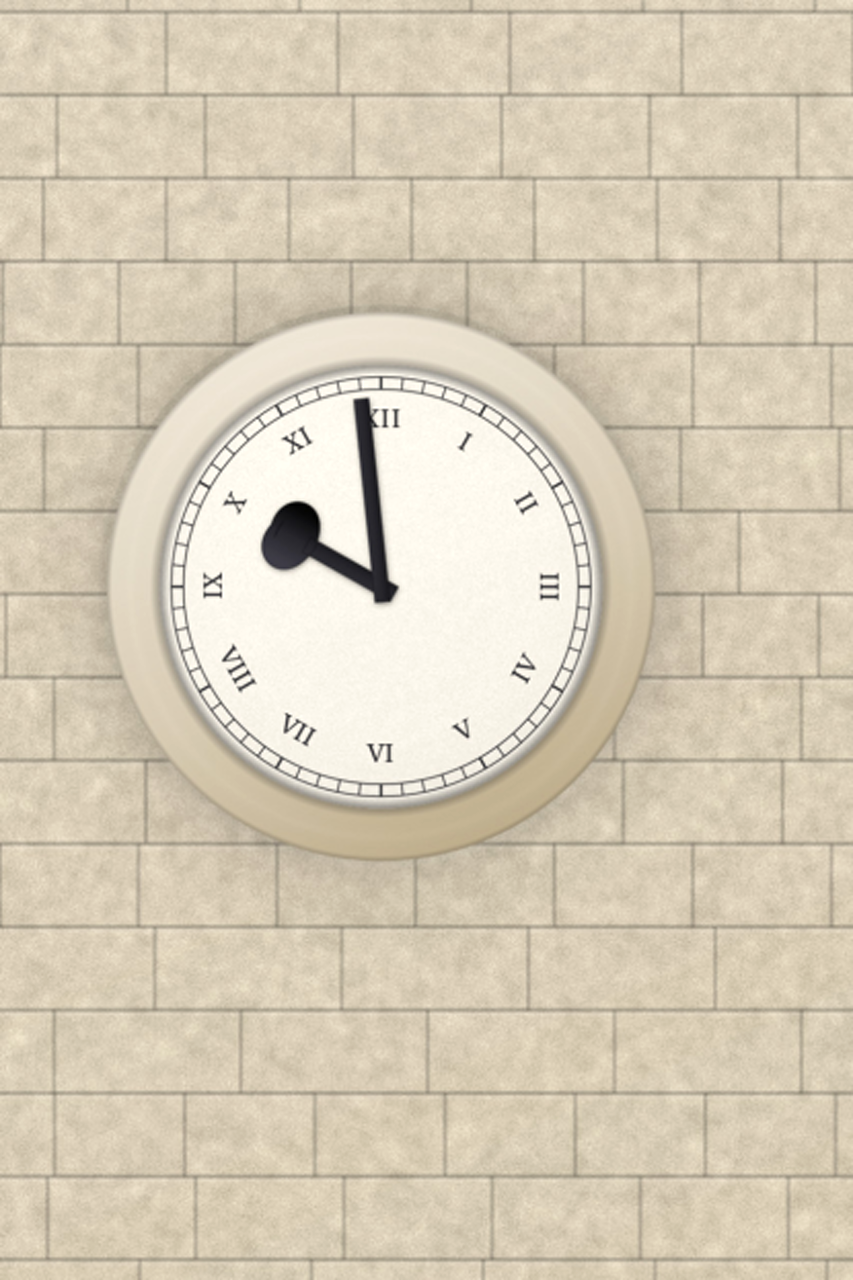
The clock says {"hour": 9, "minute": 59}
